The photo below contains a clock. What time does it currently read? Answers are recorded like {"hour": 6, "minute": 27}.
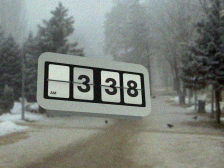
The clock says {"hour": 3, "minute": 38}
